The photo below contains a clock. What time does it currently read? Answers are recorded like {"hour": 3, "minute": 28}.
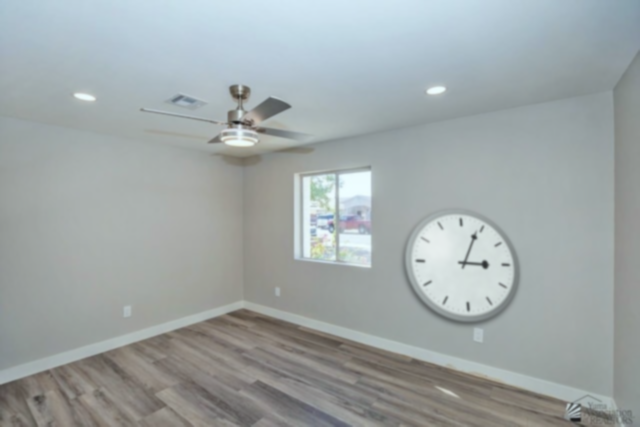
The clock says {"hour": 3, "minute": 4}
